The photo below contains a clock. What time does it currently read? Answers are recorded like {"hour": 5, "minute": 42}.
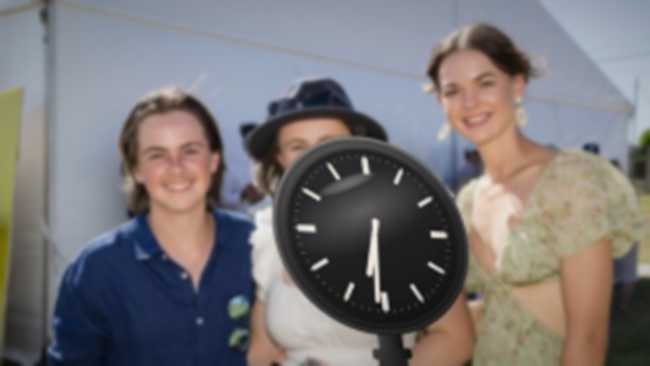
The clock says {"hour": 6, "minute": 31}
